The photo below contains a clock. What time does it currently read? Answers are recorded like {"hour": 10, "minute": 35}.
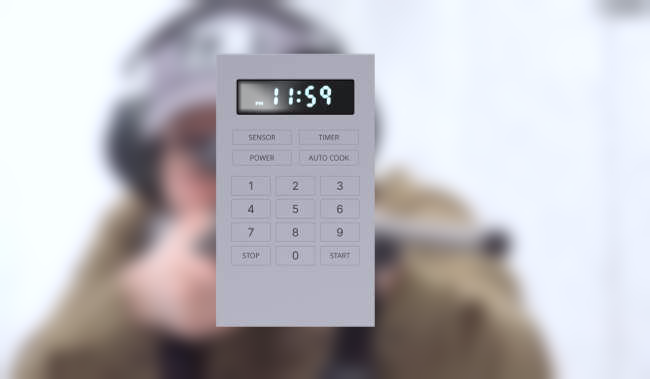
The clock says {"hour": 11, "minute": 59}
